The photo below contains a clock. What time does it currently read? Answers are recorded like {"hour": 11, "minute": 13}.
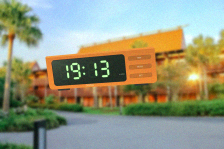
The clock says {"hour": 19, "minute": 13}
